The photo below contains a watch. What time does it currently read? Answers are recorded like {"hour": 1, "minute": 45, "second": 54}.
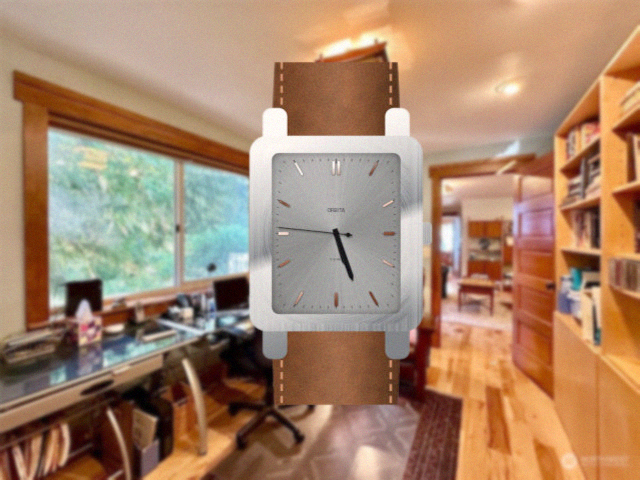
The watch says {"hour": 5, "minute": 26, "second": 46}
